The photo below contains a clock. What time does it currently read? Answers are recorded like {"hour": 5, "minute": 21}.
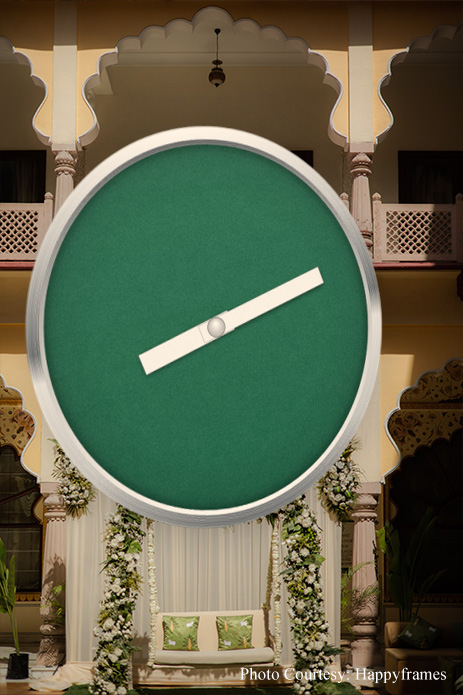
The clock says {"hour": 8, "minute": 11}
